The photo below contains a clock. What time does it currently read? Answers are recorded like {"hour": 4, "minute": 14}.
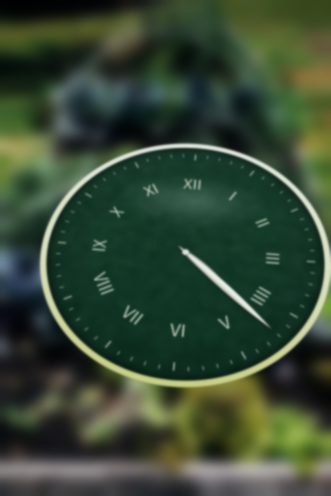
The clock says {"hour": 4, "minute": 22}
